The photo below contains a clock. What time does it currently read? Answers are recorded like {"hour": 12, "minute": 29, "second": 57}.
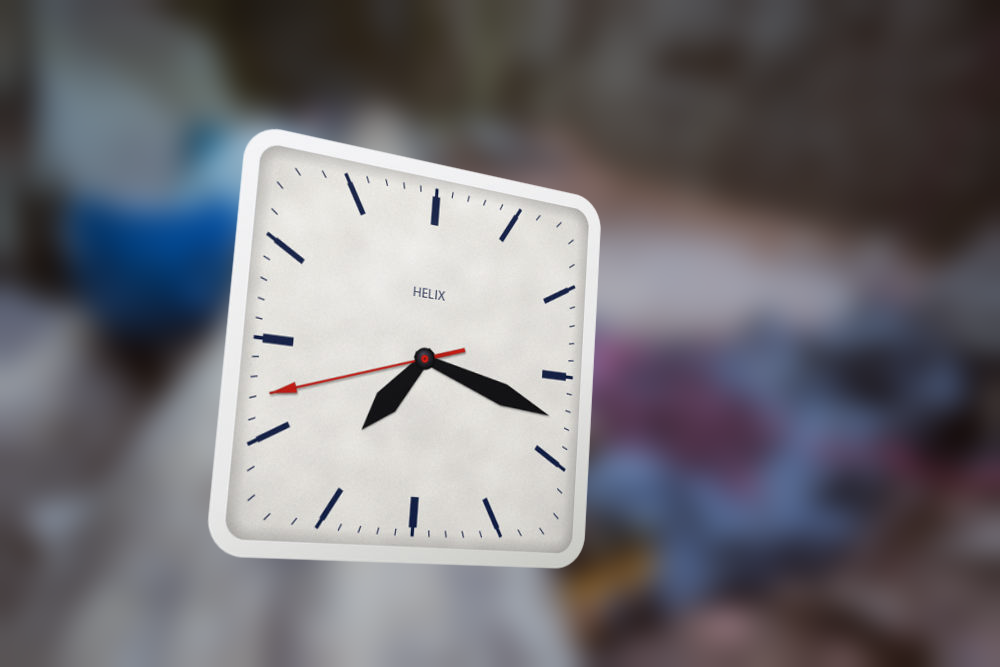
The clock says {"hour": 7, "minute": 17, "second": 42}
